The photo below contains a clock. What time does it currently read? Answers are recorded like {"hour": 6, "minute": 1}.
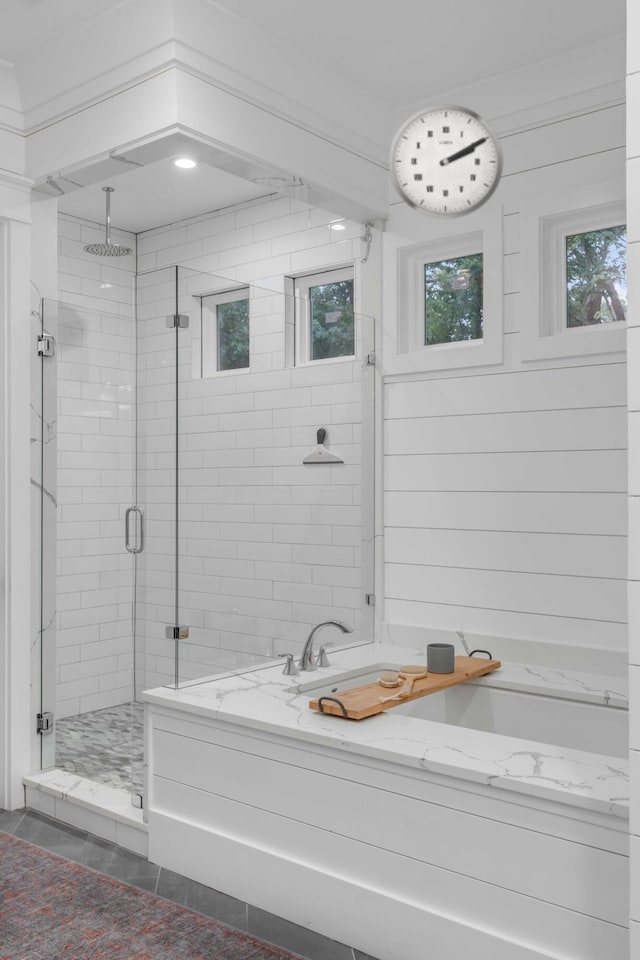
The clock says {"hour": 2, "minute": 10}
